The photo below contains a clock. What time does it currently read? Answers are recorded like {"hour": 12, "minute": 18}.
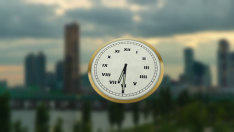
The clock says {"hour": 6, "minute": 30}
